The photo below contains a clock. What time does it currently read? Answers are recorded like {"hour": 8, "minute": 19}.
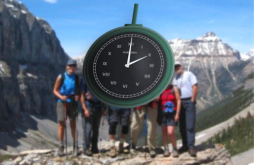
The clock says {"hour": 2, "minute": 0}
